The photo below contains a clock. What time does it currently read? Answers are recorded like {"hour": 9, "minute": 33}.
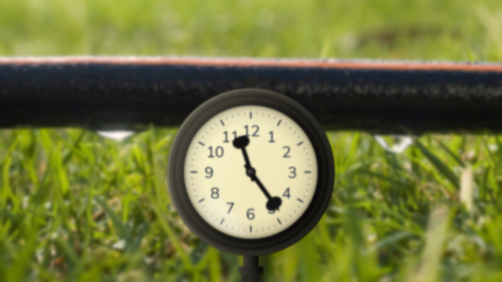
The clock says {"hour": 11, "minute": 24}
